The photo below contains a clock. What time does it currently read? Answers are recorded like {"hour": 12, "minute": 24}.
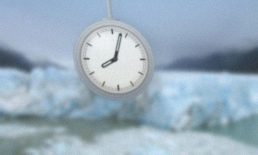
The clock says {"hour": 8, "minute": 3}
